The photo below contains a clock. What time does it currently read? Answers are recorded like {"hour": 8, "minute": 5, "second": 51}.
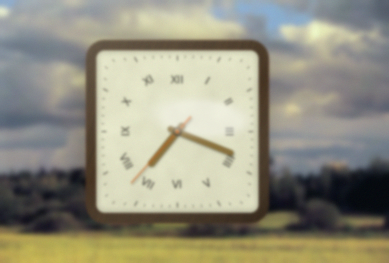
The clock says {"hour": 7, "minute": 18, "second": 37}
